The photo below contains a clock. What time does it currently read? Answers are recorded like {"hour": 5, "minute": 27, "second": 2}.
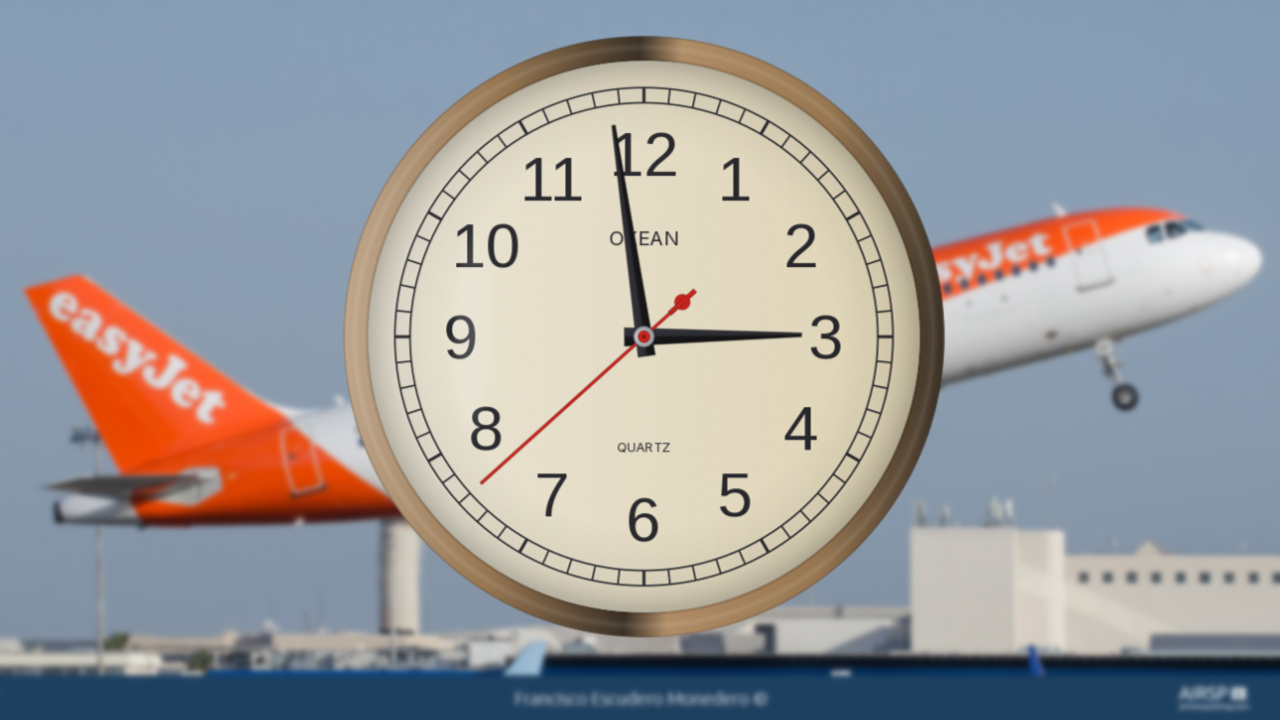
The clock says {"hour": 2, "minute": 58, "second": 38}
